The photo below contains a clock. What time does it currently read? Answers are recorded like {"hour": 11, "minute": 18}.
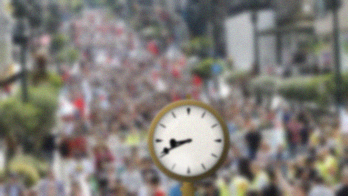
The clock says {"hour": 8, "minute": 41}
